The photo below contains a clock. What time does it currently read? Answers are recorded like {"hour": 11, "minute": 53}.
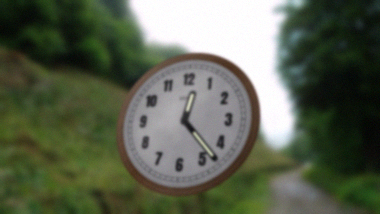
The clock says {"hour": 12, "minute": 23}
